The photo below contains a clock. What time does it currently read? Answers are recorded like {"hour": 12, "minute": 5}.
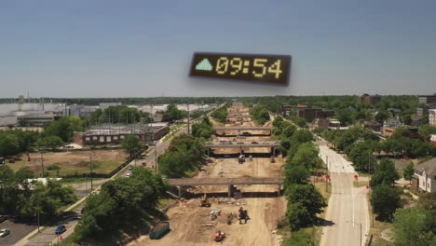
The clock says {"hour": 9, "minute": 54}
